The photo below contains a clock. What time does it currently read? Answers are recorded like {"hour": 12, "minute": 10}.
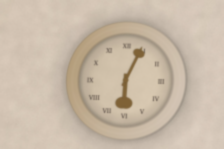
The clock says {"hour": 6, "minute": 4}
